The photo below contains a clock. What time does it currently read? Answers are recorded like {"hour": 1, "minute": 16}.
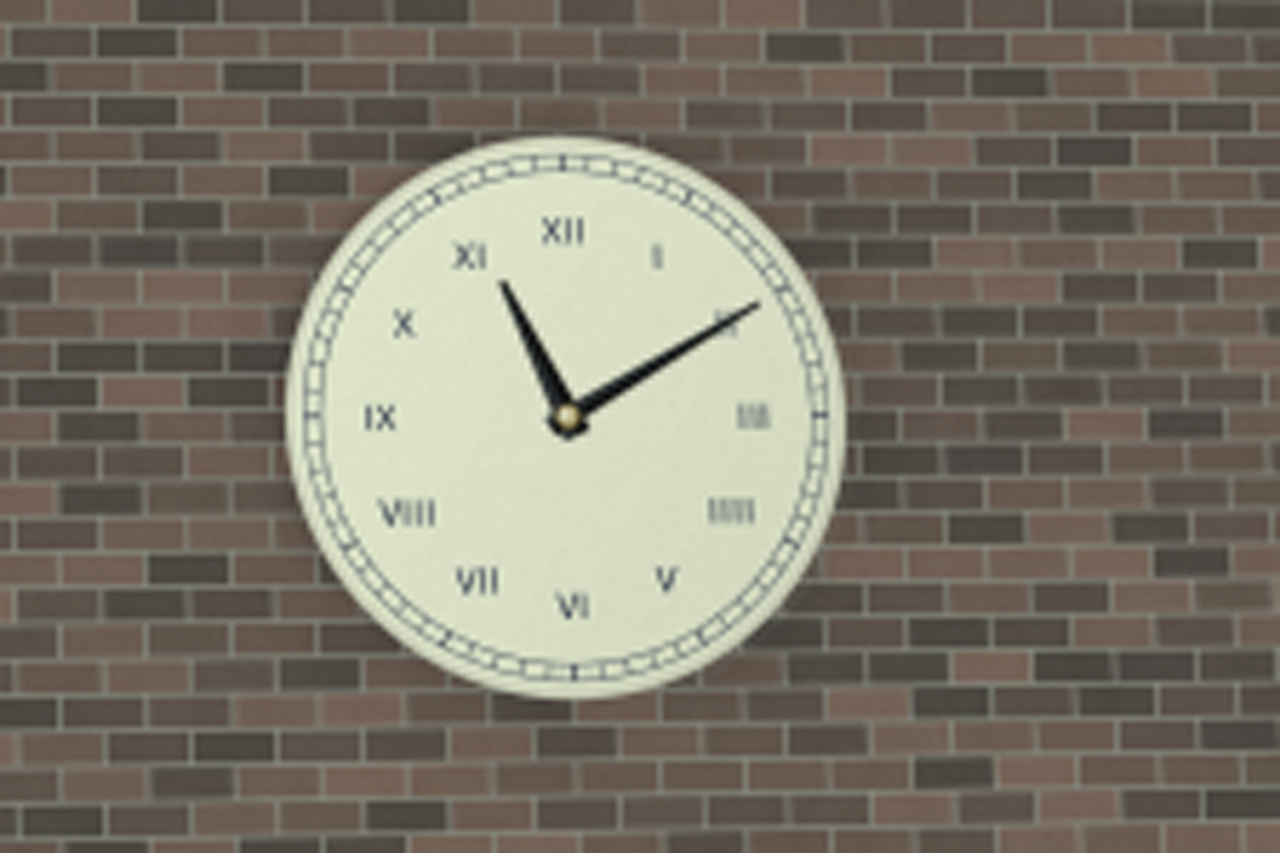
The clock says {"hour": 11, "minute": 10}
